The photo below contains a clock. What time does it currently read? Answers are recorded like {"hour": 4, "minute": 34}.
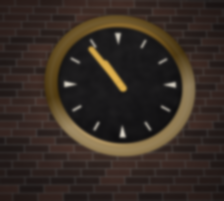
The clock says {"hour": 10, "minute": 54}
